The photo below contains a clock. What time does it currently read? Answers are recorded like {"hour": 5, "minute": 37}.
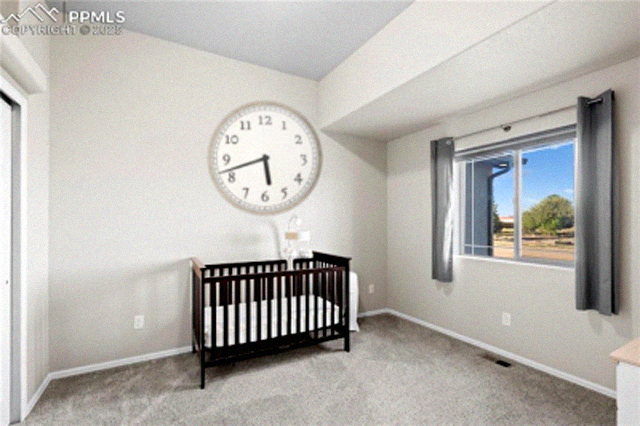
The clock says {"hour": 5, "minute": 42}
